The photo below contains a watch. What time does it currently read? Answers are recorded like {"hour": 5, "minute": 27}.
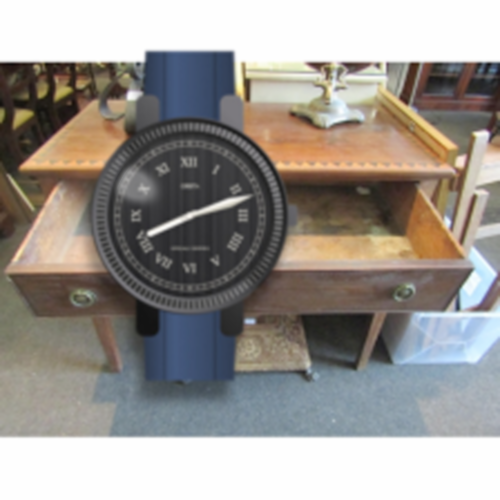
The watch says {"hour": 8, "minute": 12}
